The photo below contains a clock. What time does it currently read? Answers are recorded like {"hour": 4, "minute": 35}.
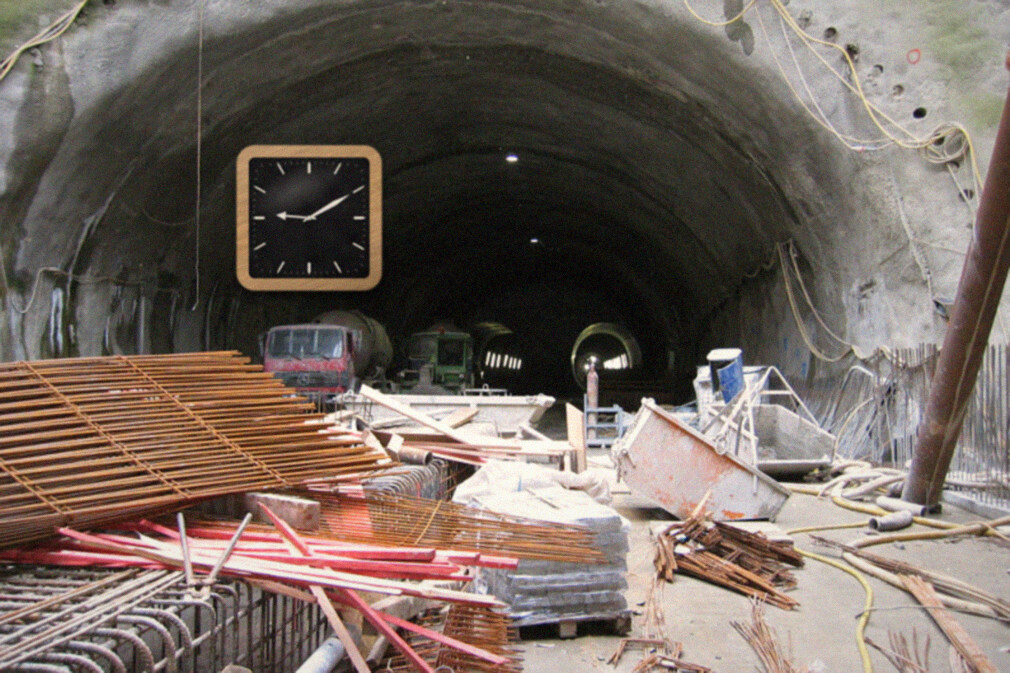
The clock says {"hour": 9, "minute": 10}
